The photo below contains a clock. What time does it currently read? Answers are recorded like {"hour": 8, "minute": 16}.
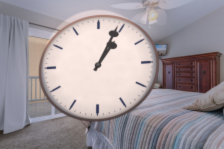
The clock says {"hour": 1, "minute": 4}
